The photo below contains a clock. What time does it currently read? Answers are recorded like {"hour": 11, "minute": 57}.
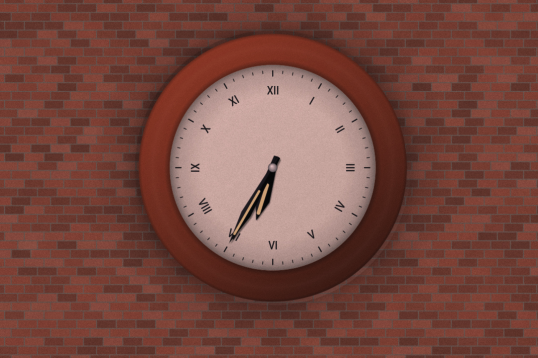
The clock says {"hour": 6, "minute": 35}
